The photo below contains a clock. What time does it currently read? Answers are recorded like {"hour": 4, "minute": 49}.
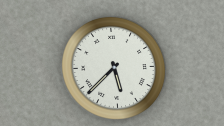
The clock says {"hour": 5, "minute": 38}
